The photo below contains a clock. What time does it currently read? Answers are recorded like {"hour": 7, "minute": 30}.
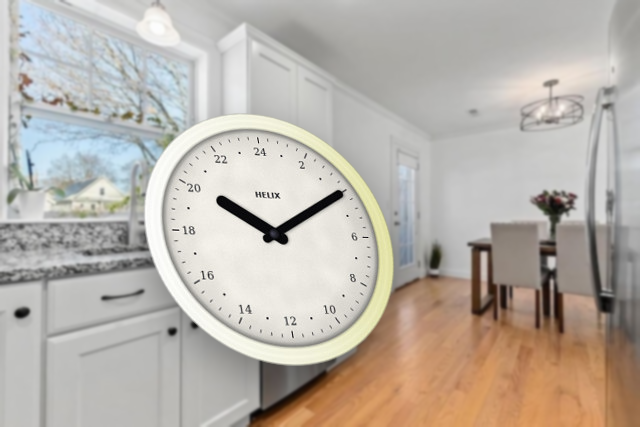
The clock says {"hour": 20, "minute": 10}
